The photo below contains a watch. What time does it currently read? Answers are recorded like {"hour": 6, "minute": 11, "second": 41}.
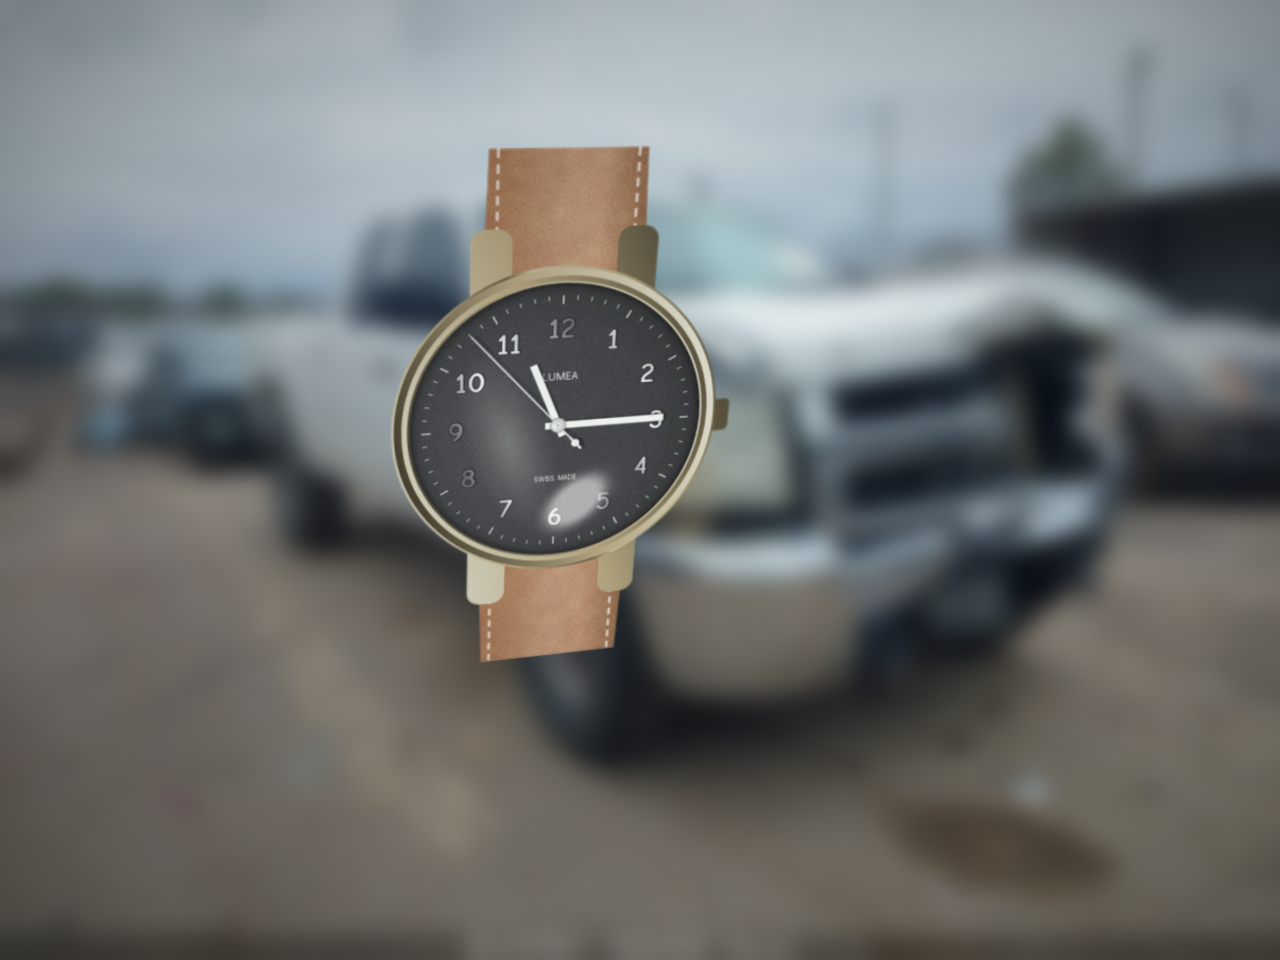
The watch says {"hour": 11, "minute": 14, "second": 53}
